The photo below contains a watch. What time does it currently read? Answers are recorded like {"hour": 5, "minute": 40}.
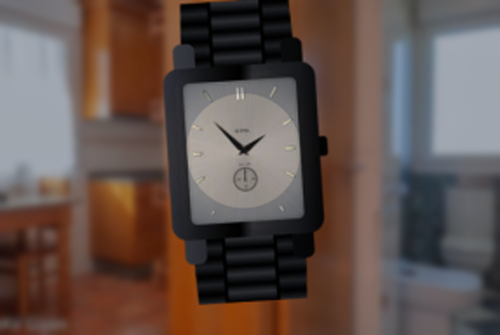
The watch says {"hour": 1, "minute": 53}
